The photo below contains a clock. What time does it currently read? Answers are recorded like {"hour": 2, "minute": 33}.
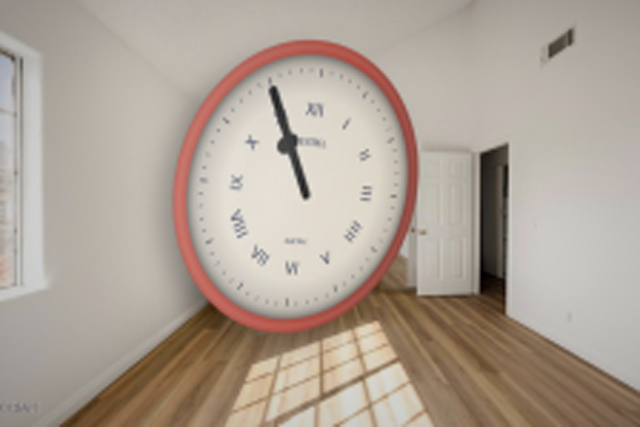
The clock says {"hour": 10, "minute": 55}
